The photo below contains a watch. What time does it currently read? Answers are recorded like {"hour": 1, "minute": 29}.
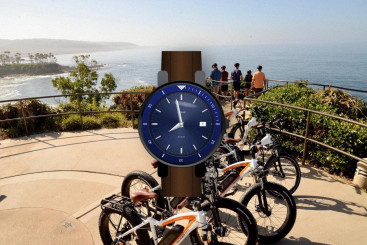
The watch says {"hour": 7, "minute": 58}
